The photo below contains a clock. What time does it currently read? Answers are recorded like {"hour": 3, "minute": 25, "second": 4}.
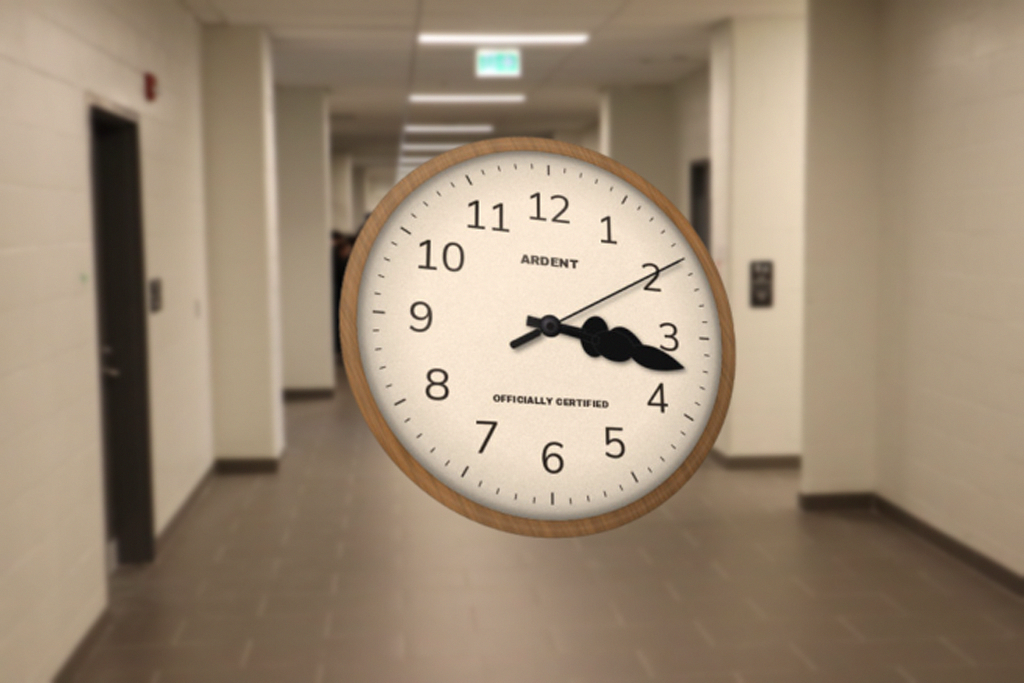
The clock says {"hour": 3, "minute": 17, "second": 10}
